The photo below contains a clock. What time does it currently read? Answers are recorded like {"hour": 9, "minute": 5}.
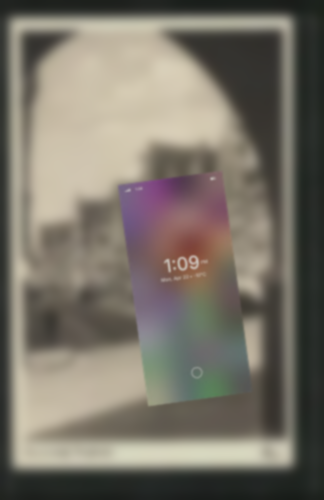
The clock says {"hour": 1, "minute": 9}
